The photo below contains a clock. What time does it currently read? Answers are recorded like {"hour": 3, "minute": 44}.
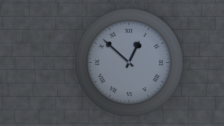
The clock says {"hour": 12, "minute": 52}
